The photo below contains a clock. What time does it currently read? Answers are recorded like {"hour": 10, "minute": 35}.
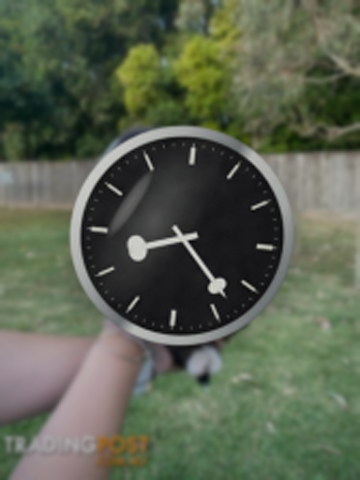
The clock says {"hour": 8, "minute": 23}
